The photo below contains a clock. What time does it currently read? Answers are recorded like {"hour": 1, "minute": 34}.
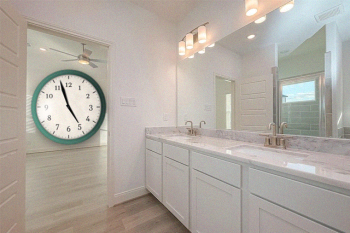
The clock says {"hour": 4, "minute": 57}
